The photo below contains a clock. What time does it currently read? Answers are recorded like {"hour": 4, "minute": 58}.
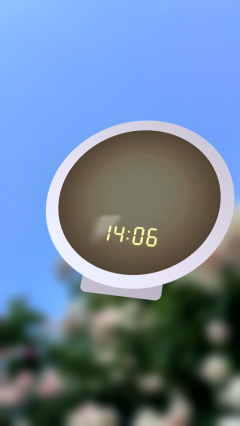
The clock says {"hour": 14, "minute": 6}
